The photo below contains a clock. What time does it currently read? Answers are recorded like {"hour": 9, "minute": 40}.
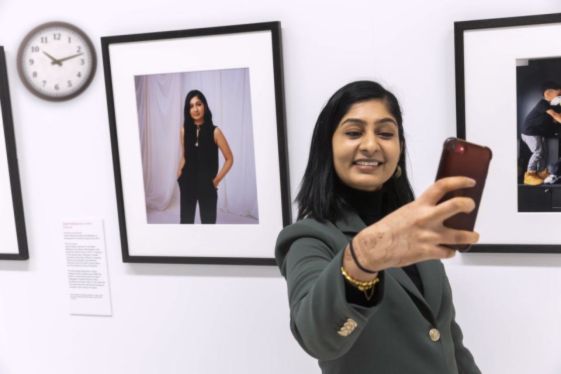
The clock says {"hour": 10, "minute": 12}
